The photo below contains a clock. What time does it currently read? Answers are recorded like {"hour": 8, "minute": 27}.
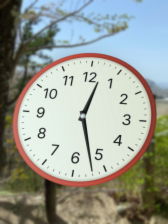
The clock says {"hour": 12, "minute": 27}
